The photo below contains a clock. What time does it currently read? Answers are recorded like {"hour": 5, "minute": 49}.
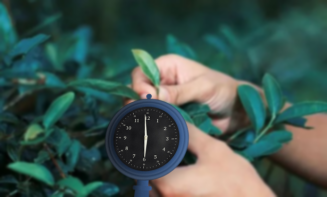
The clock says {"hour": 5, "minute": 59}
